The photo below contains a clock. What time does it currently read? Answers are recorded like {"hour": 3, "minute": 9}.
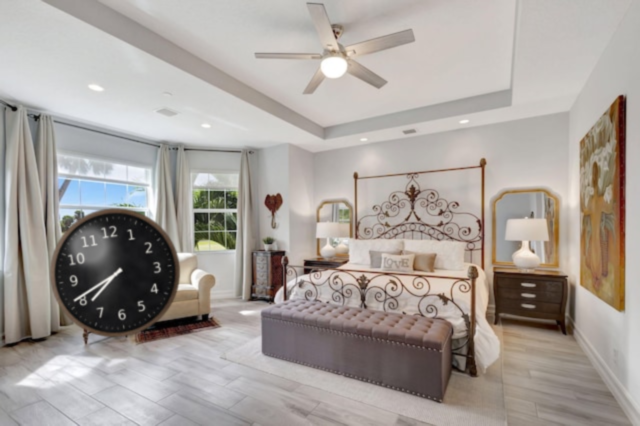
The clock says {"hour": 7, "minute": 41}
